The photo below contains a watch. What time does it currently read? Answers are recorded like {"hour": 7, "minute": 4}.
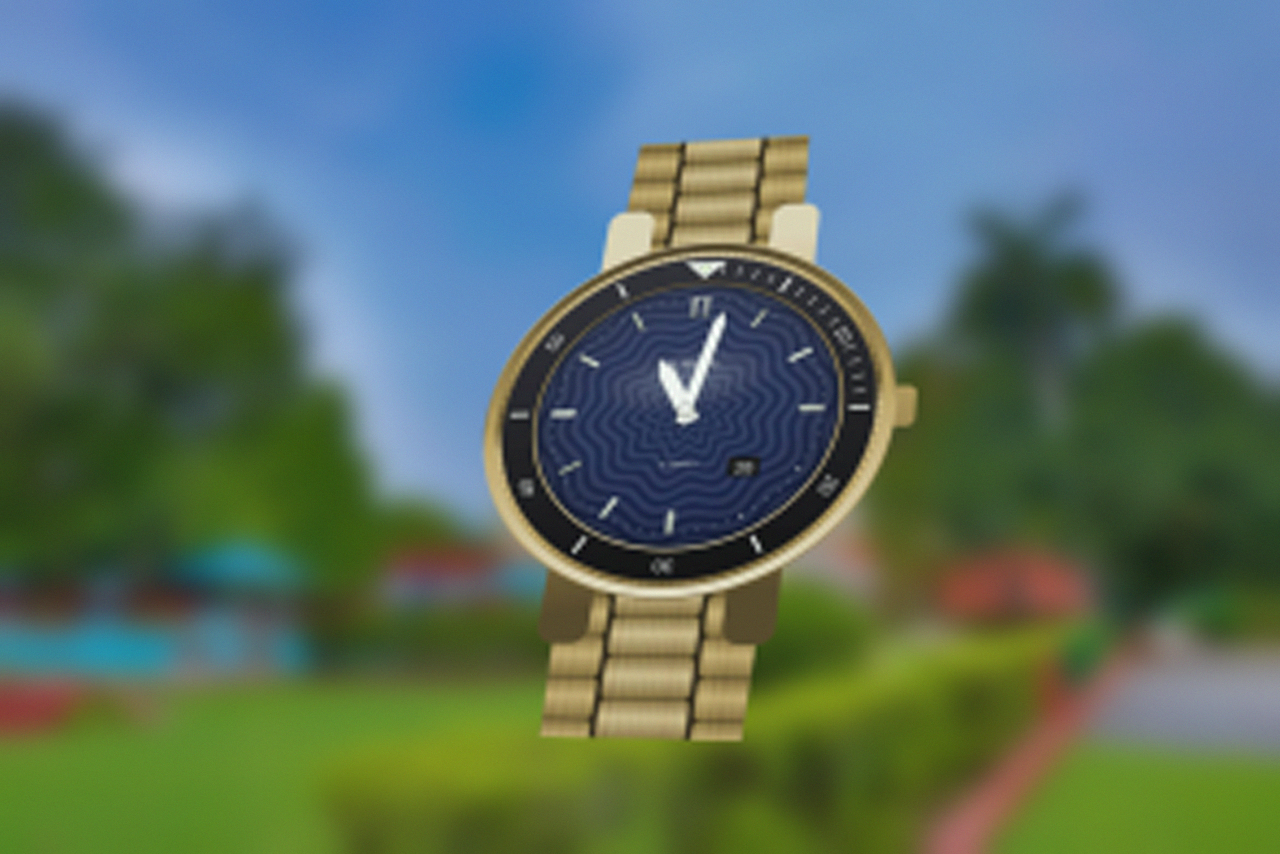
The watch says {"hour": 11, "minute": 2}
